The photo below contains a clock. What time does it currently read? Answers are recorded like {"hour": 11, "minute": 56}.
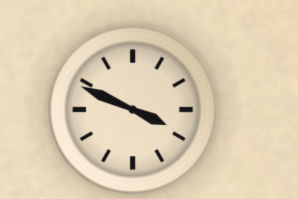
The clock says {"hour": 3, "minute": 49}
